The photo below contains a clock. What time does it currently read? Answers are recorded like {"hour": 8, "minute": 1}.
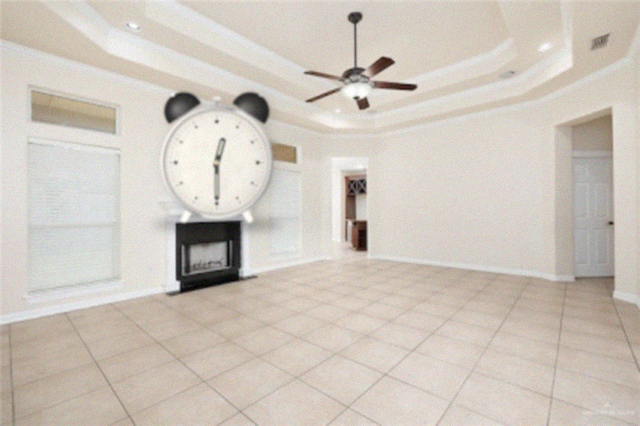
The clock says {"hour": 12, "minute": 30}
